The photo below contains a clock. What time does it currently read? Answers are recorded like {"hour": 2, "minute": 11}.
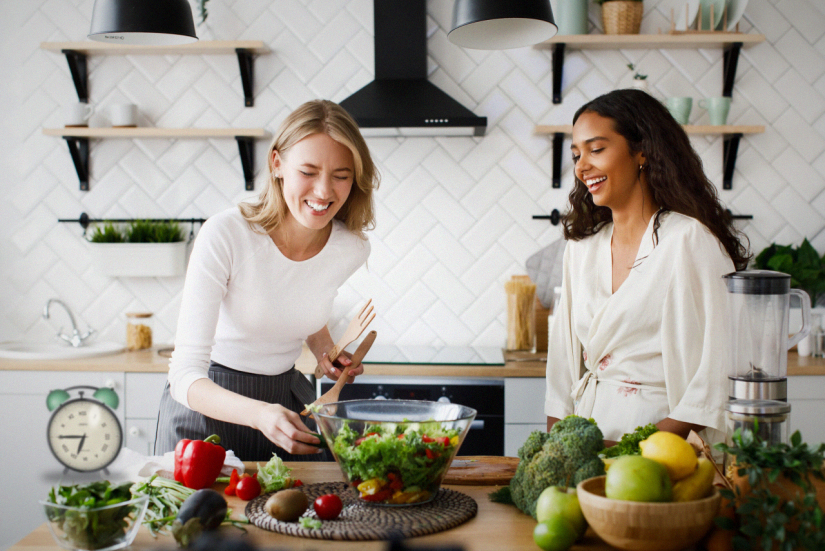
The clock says {"hour": 6, "minute": 45}
